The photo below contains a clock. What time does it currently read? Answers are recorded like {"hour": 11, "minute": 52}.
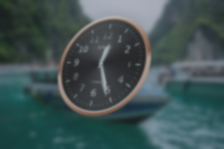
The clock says {"hour": 12, "minute": 26}
